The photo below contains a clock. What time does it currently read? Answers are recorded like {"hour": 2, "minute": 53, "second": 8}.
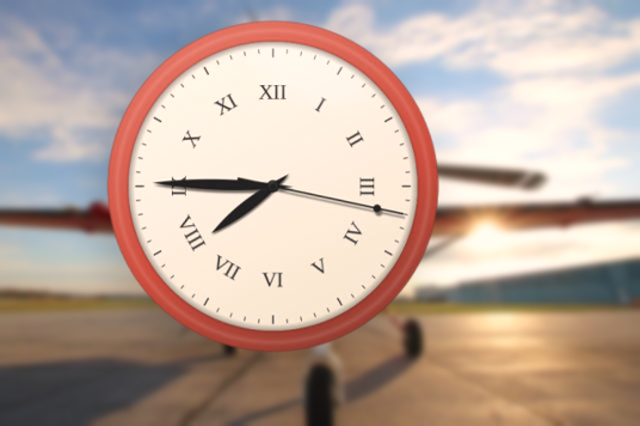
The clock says {"hour": 7, "minute": 45, "second": 17}
